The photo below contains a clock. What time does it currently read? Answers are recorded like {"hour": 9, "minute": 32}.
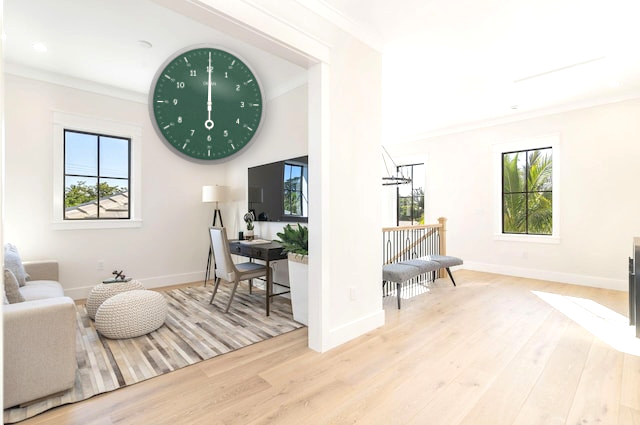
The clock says {"hour": 6, "minute": 0}
